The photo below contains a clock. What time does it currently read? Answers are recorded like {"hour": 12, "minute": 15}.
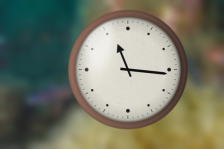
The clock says {"hour": 11, "minute": 16}
